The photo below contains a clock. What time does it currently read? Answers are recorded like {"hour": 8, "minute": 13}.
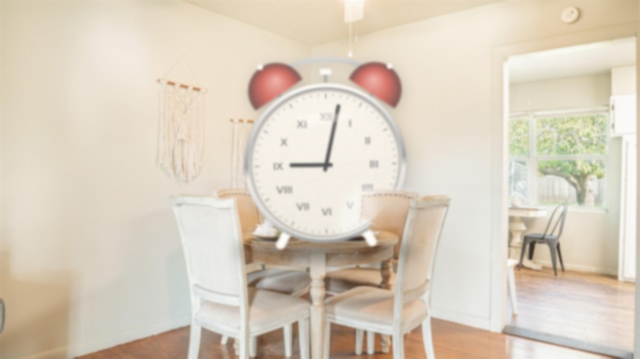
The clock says {"hour": 9, "minute": 2}
